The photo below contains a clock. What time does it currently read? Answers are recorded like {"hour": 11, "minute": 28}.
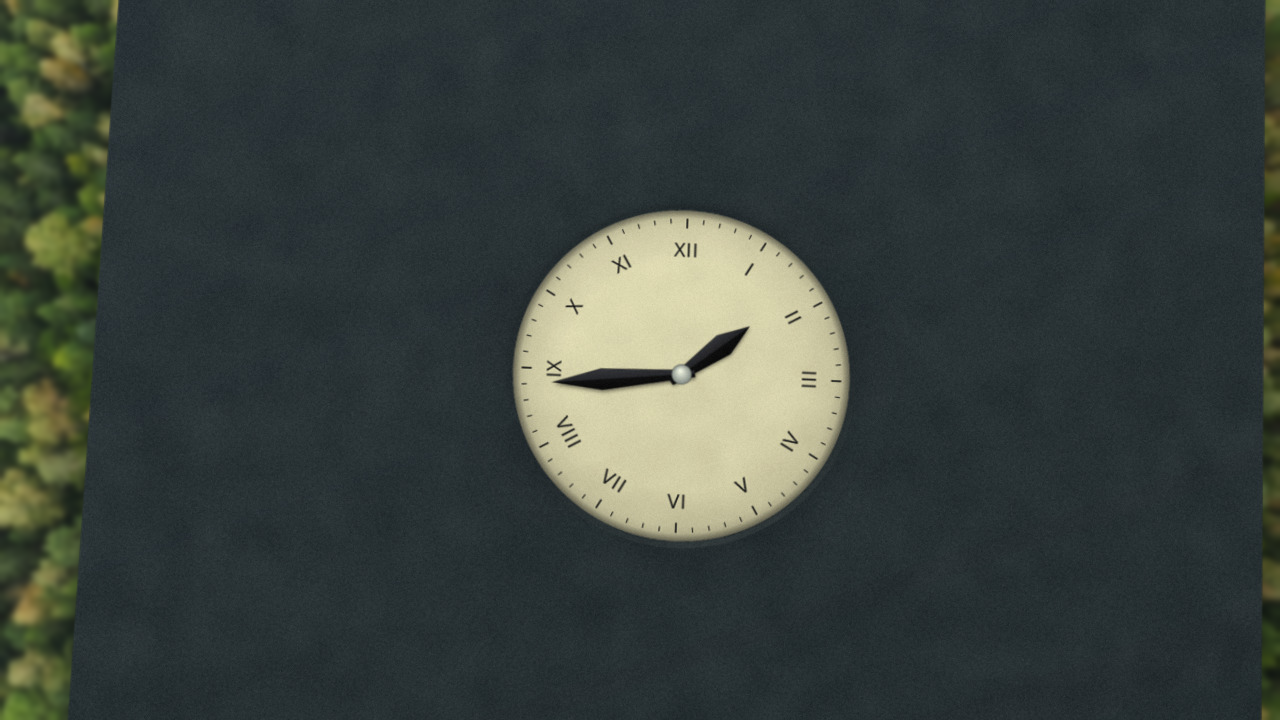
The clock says {"hour": 1, "minute": 44}
